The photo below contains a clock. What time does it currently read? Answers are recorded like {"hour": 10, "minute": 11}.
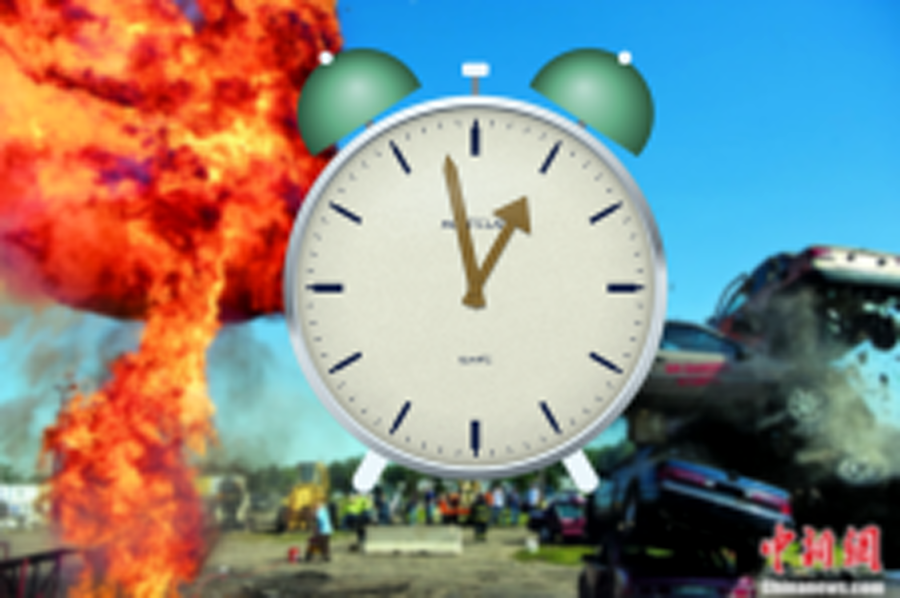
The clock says {"hour": 12, "minute": 58}
